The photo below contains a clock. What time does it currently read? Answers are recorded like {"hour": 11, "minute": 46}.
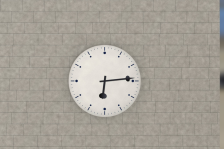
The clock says {"hour": 6, "minute": 14}
